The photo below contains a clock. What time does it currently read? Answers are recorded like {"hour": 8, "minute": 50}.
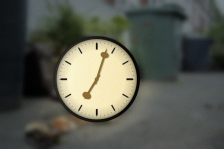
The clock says {"hour": 7, "minute": 3}
